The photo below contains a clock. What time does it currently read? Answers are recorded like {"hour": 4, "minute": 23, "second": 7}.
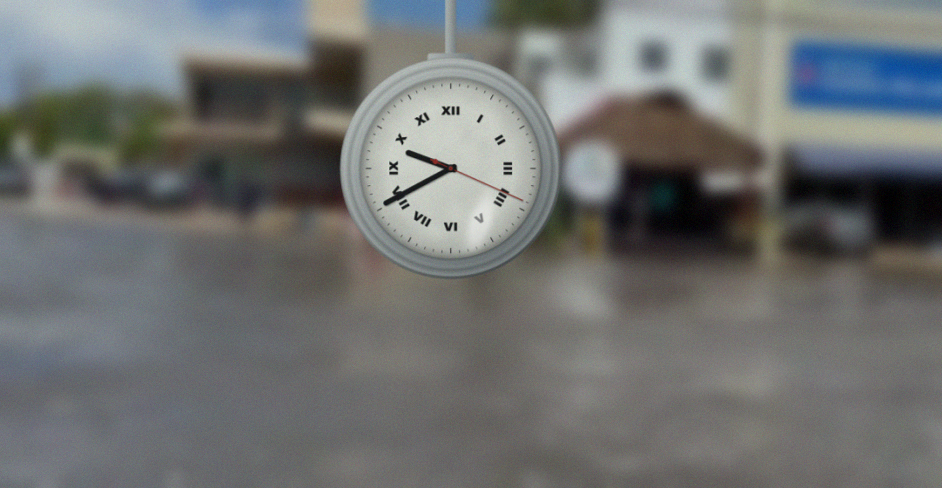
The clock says {"hour": 9, "minute": 40, "second": 19}
